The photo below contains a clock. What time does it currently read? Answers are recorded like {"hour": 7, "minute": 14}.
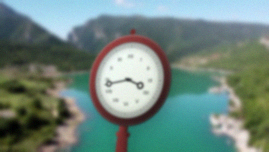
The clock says {"hour": 3, "minute": 43}
